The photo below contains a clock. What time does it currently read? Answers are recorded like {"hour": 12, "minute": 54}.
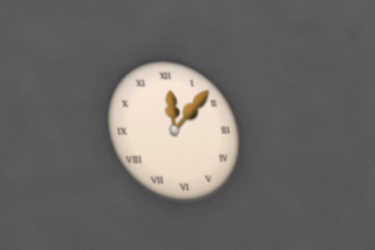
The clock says {"hour": 12, "minute": 8}
